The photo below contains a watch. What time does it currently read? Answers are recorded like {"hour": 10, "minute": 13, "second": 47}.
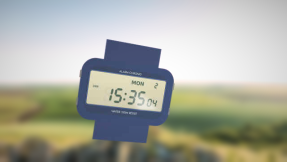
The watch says {"hour": 15, "minute": 35, "second": 4}
